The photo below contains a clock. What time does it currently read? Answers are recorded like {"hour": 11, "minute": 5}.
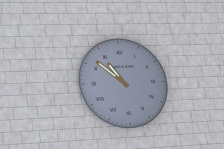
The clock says {"hour": 10, "minute": 52}
